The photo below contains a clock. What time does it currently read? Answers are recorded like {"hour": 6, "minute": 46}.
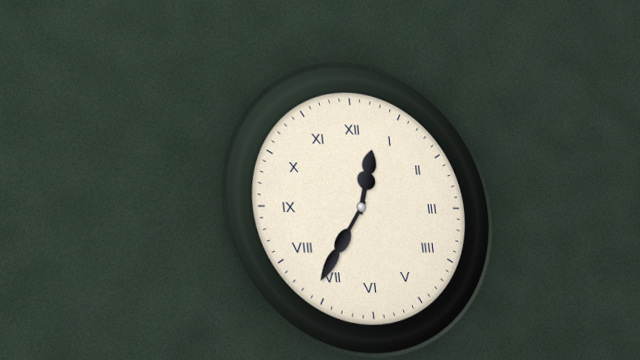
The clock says {"hour": 12, "minute": 36}
